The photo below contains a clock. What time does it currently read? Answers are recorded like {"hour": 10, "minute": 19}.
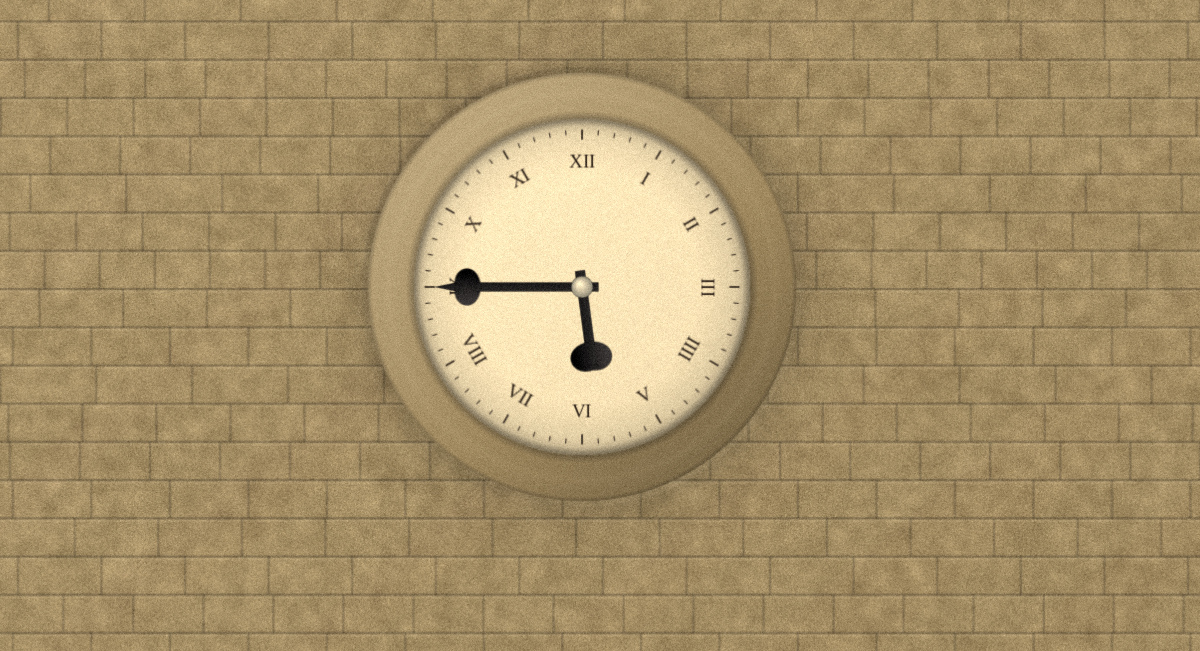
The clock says {"hour": 5, "minute": 45}
